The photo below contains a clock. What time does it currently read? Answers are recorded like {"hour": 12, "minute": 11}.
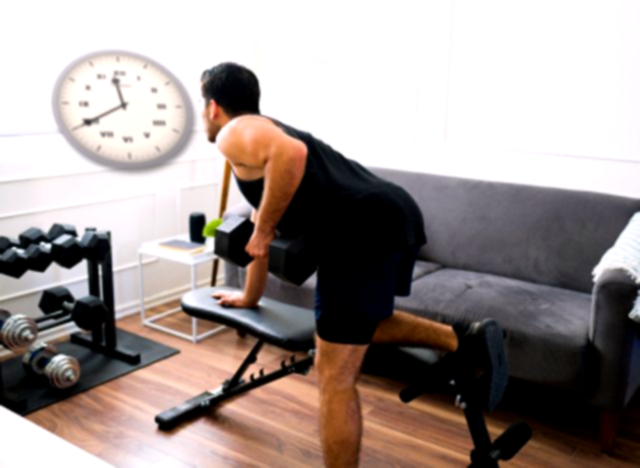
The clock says {"hour": 11, "minute": 40}
